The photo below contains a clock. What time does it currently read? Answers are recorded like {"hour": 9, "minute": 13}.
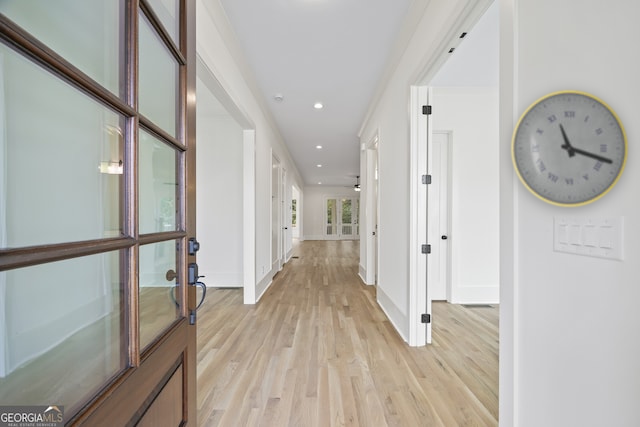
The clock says {"hour": 11, "minute": 18}
